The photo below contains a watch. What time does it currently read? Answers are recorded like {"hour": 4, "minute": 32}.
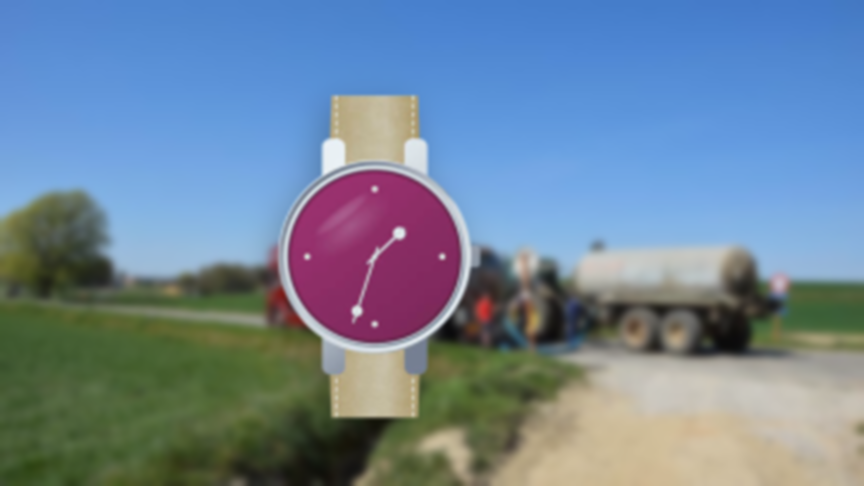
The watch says {"hour": 1, "minute": 33}
